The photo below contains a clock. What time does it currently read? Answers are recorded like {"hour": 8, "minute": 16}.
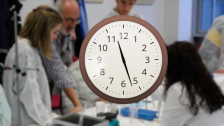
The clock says {"hour": 11, "minute": 27}
